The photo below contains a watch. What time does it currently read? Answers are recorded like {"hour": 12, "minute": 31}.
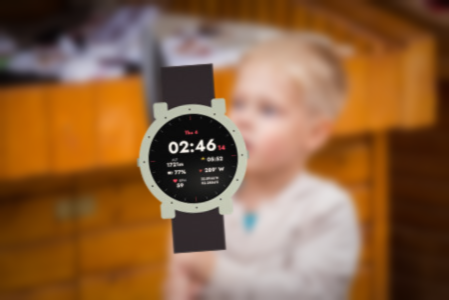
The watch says {"hour": 2, "minute": 46}
